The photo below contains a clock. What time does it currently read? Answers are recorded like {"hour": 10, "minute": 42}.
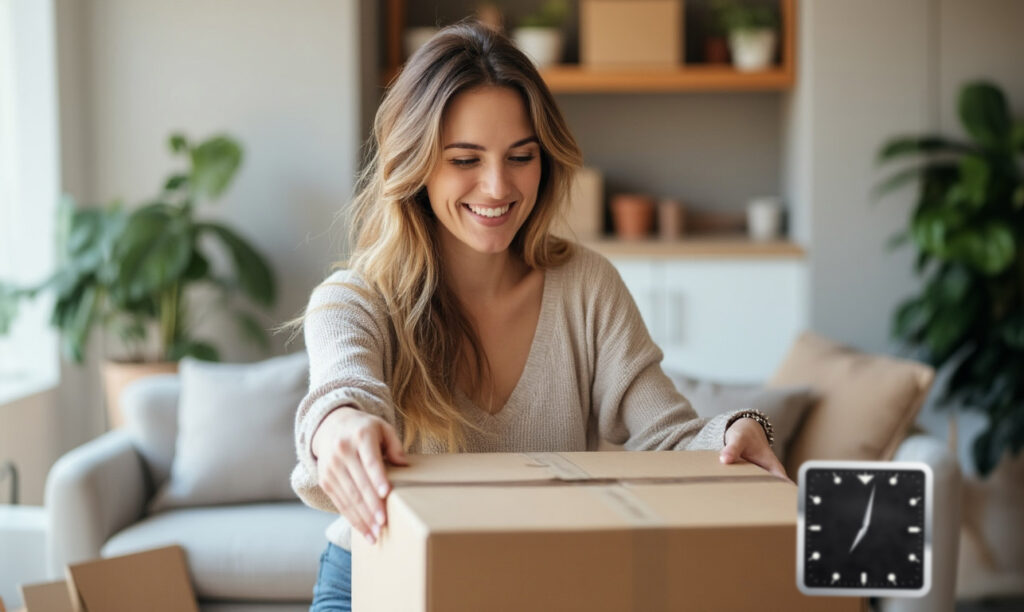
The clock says {"hour": 7, "minute": 2}
